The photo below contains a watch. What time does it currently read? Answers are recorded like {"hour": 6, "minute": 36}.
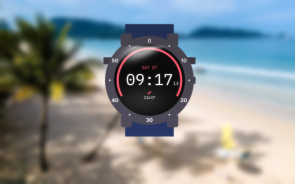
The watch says {"hour": 9, "minute": 17}
